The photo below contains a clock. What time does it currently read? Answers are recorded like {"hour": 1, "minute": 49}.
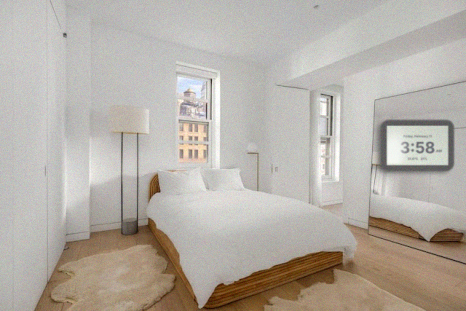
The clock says {"hour": 3, "minute": 58}
